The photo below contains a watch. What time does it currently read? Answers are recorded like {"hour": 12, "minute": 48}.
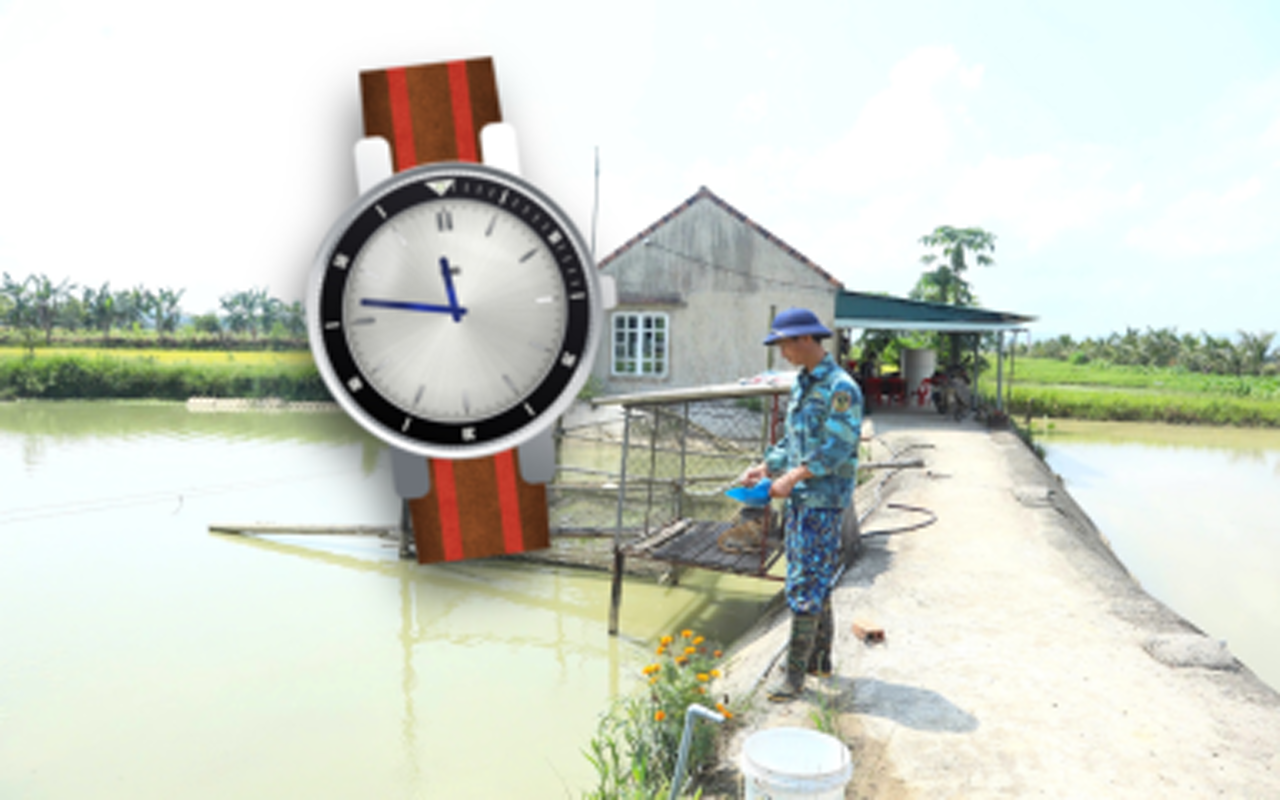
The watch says {"hour": 11, "minute": 47}
